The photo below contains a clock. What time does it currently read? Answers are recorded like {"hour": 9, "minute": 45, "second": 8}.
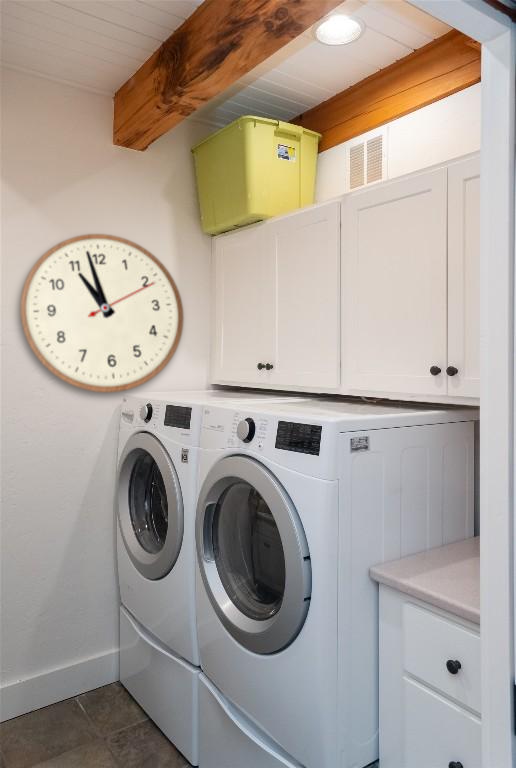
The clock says {"hour": 10, "minute": 58, "second": 11}
